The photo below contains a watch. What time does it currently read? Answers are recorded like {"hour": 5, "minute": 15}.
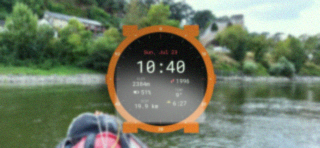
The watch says {"hour": 10, "minute": 40}
